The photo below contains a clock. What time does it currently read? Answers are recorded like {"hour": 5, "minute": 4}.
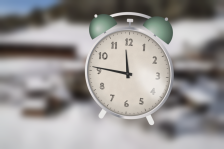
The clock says {"hour": 11, "minute": 46}
